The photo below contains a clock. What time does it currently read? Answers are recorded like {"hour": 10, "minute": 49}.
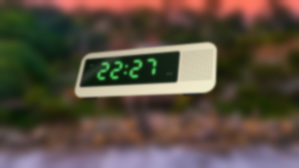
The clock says {"hour": 22, "minute": 27}
